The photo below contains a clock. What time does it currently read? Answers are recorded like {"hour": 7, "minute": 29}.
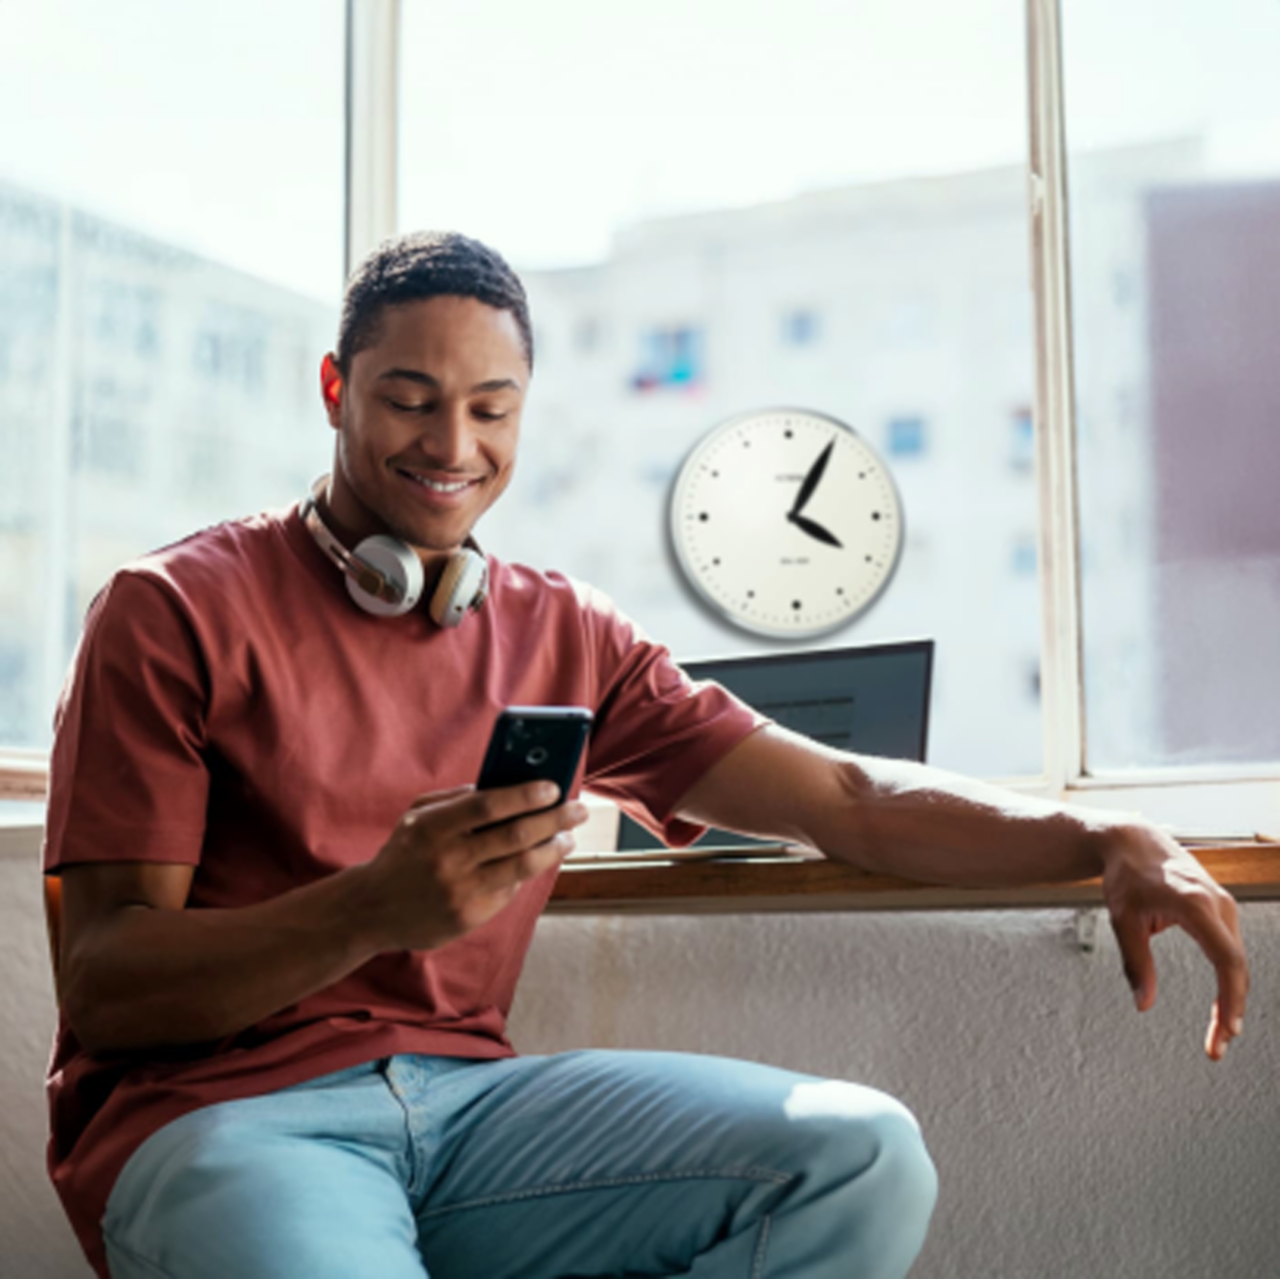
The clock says {"hour": 4, "minute": 5}
